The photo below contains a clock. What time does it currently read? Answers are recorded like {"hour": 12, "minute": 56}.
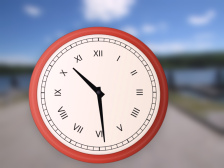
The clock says {"hour": 10, "minute": 29}
